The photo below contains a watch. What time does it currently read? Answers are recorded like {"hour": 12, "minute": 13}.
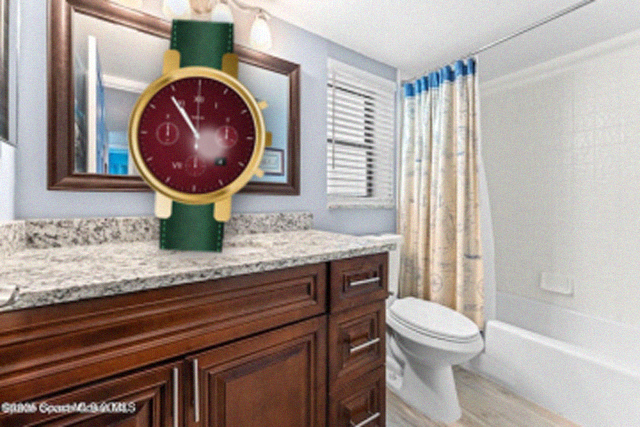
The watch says {"hour": 10, "minute": 54}
